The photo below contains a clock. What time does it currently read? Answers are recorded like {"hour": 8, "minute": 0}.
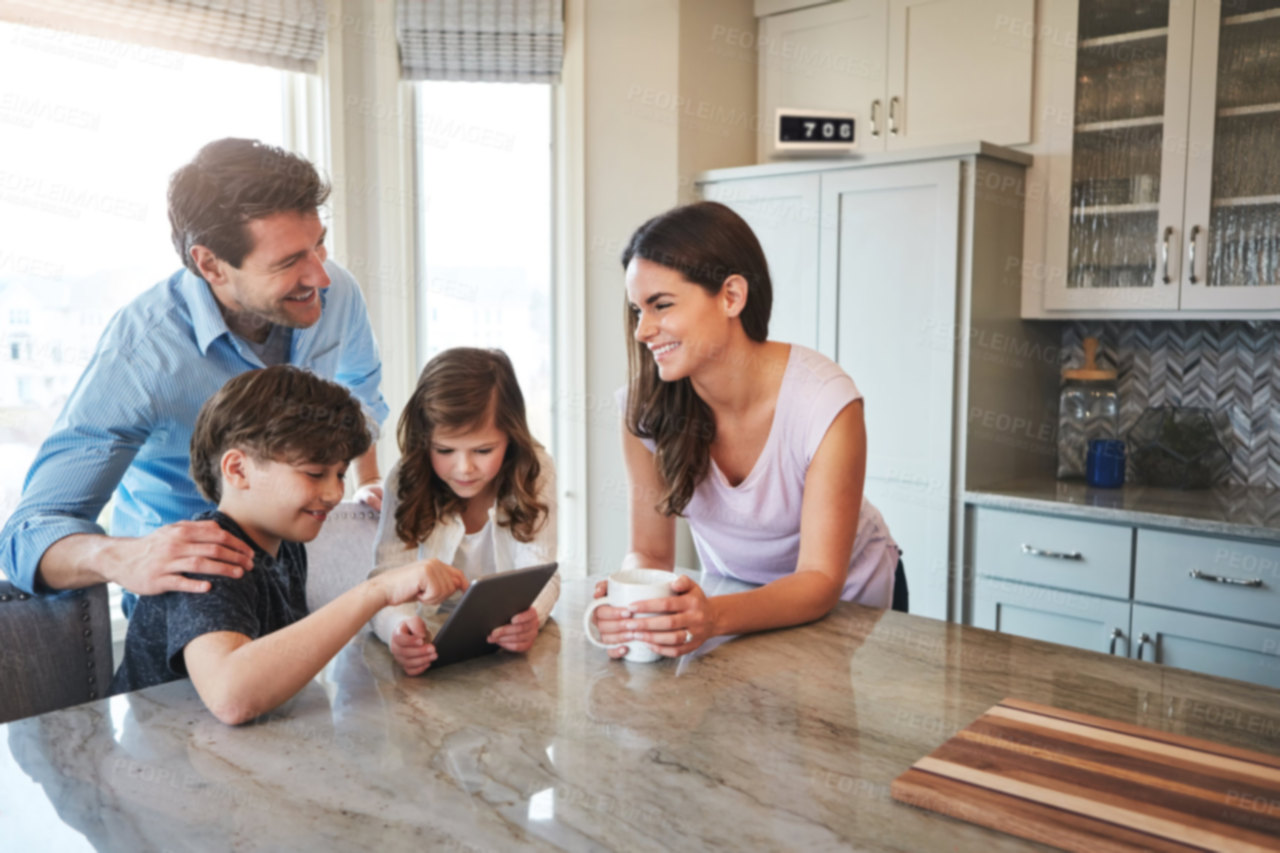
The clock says {"hour": 7, "minute": 6}
